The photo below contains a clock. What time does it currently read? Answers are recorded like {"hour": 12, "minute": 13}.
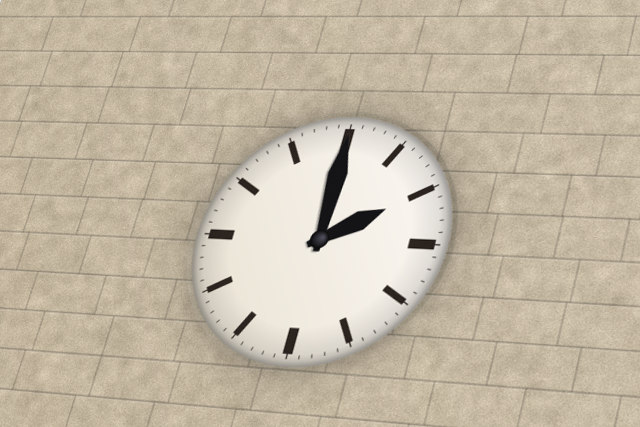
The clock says {"hour": 2, "minute": 0}
